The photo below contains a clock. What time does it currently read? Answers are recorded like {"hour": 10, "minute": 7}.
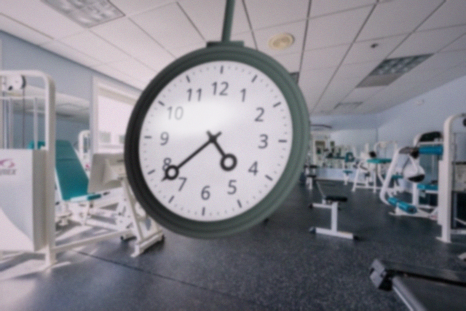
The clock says {"hour": 4, "minute": 38}
